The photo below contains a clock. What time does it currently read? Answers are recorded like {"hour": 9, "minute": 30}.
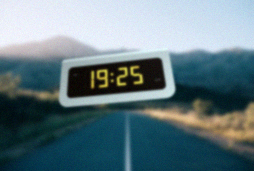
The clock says {"hour": 19, "minute": 25}
